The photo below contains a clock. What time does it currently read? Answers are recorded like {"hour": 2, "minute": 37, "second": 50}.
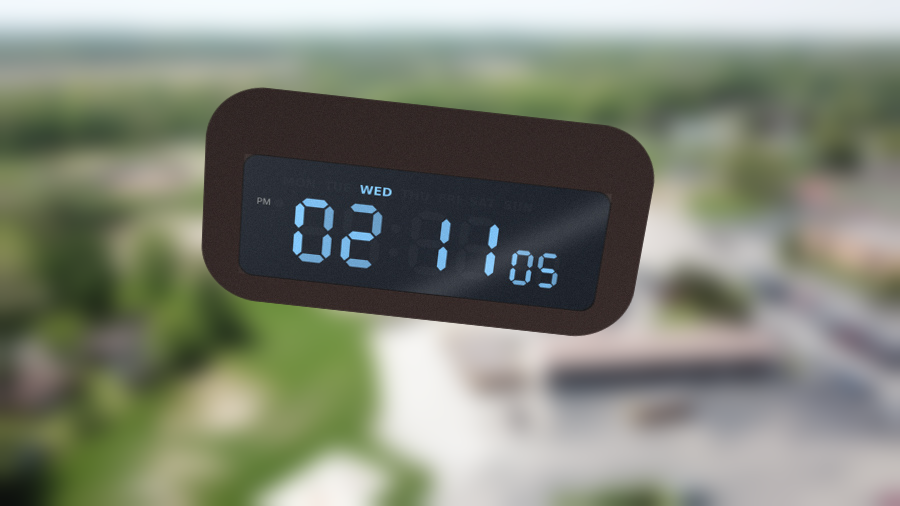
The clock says {"hour": 2, "minute": 11, "second": 5}
